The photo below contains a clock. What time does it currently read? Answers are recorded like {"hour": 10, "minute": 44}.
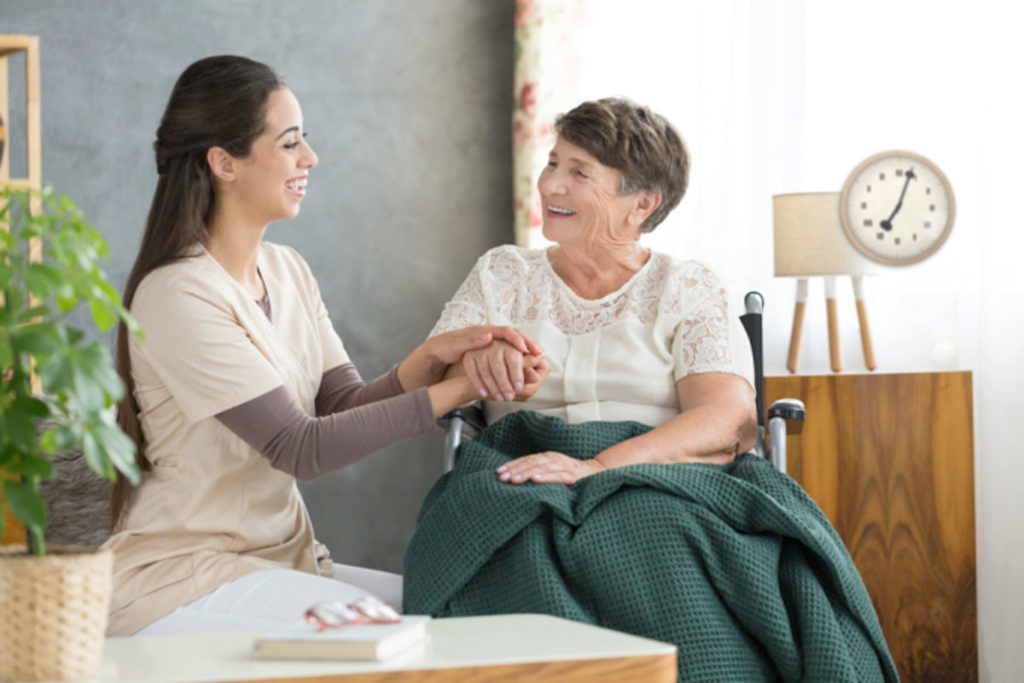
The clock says {"hour": 7, "minute": 3}
